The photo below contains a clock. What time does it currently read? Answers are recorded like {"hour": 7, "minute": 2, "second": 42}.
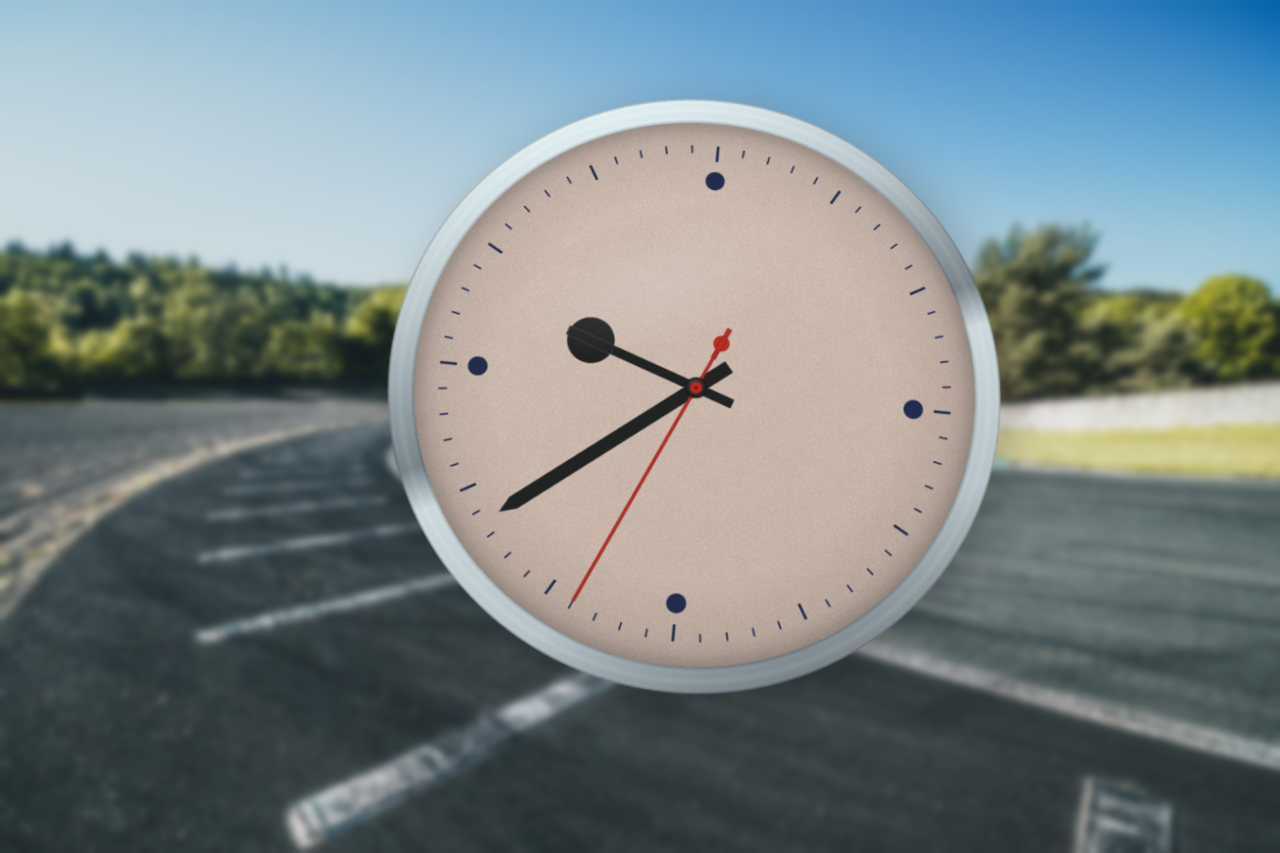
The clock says {"hour": 9, "minute": 38, "second": 34}
